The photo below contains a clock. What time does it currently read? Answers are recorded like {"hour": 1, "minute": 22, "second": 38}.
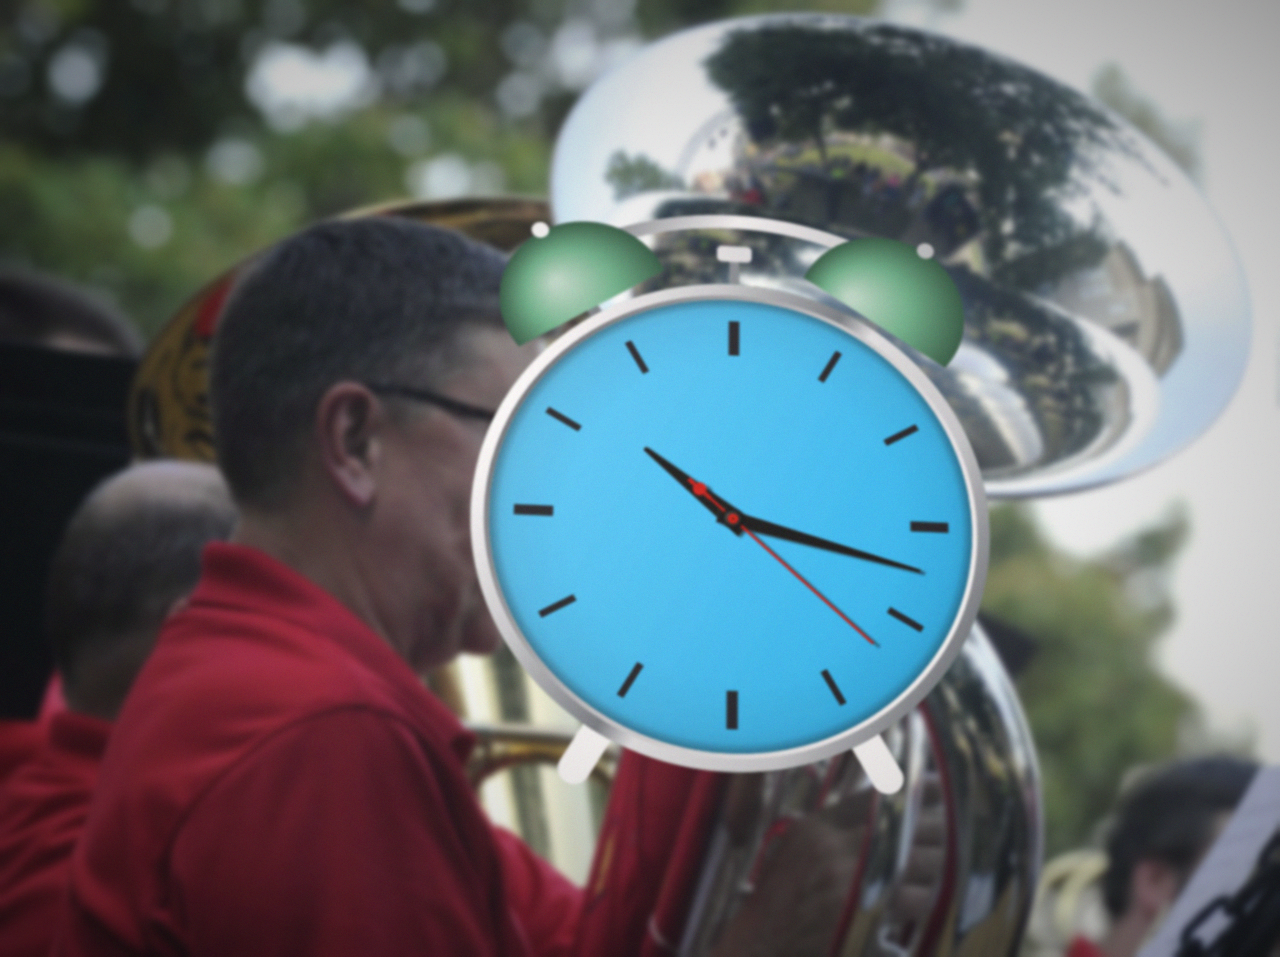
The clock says {"hour": 10, "minute": 17, "second": 22}
